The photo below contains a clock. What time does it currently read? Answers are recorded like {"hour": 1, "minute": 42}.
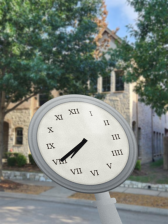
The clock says {"hour": 7, "minute": 40}
